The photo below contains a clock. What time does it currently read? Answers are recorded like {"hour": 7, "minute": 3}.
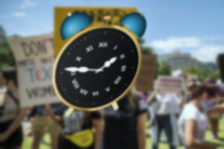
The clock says {"hour": 1, "minute": 46}
